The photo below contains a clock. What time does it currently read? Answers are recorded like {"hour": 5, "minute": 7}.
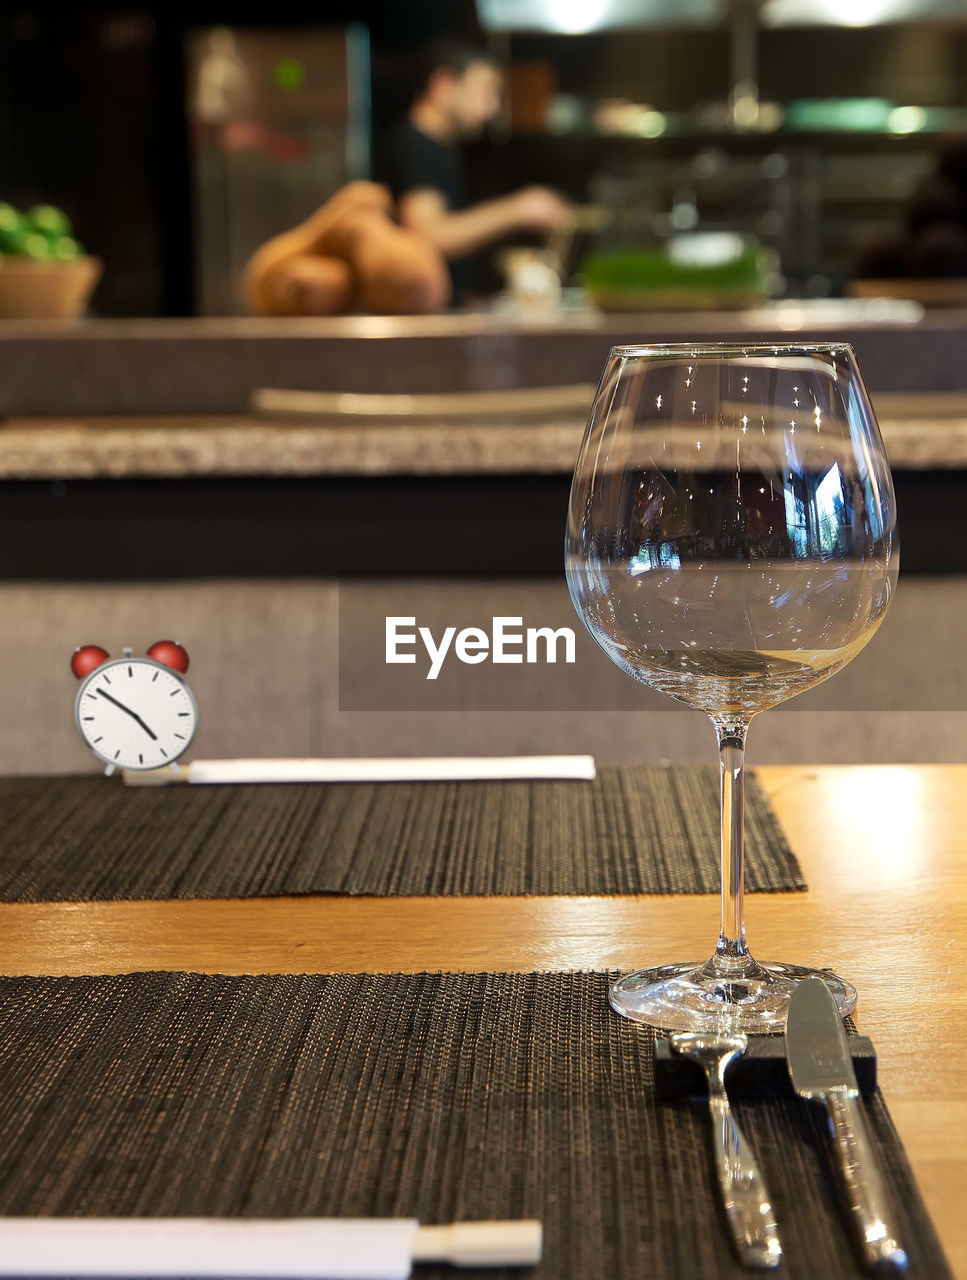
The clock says {"hour": 4, "minute": 52}
